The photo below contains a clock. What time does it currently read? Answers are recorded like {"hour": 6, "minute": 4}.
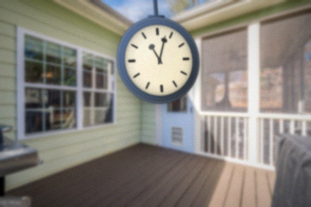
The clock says {"hour": 11, "minute": 3}
